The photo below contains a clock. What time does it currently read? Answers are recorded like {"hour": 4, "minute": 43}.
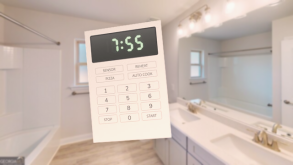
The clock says {"hour": 7, "minute": 55}
